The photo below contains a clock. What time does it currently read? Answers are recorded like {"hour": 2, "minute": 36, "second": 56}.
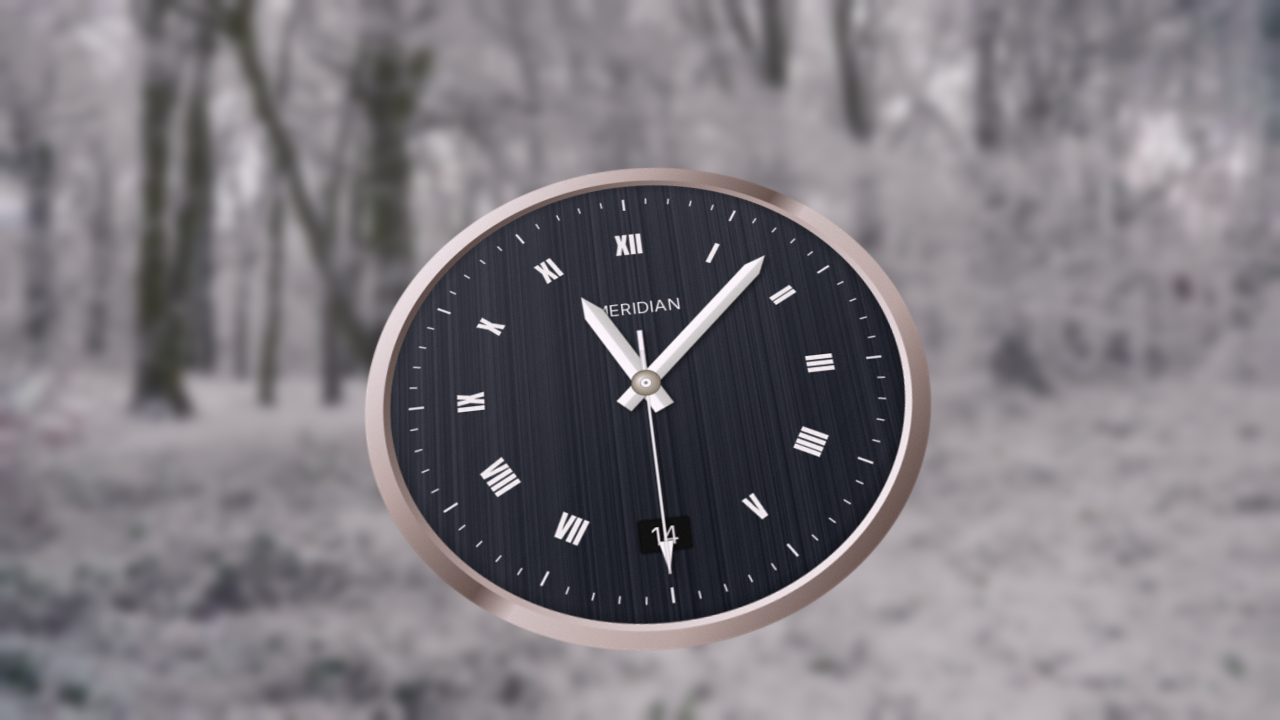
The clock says {"hour": 11, "minute": 7, "second": 30}
